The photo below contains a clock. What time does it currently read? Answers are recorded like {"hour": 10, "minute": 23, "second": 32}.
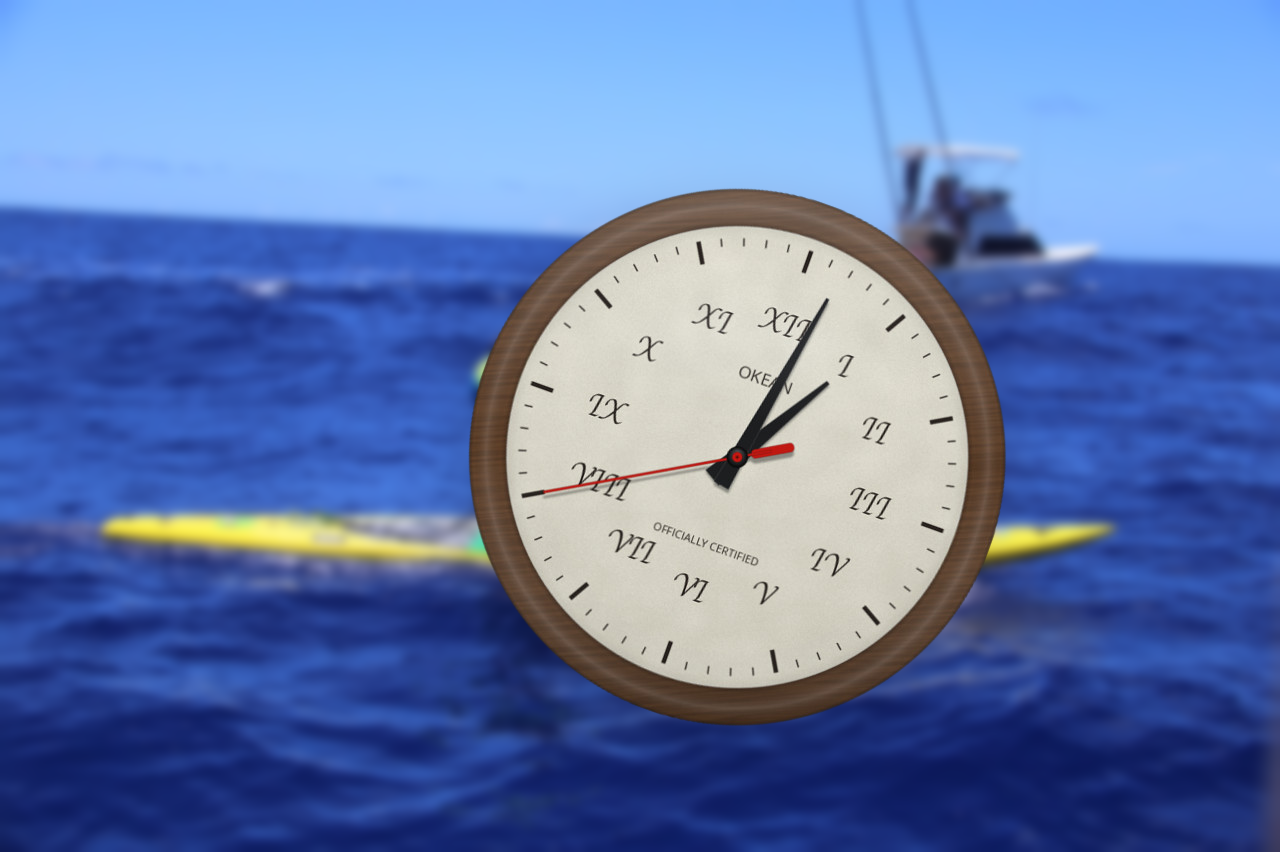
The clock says {"hour": 1, "minute": 1, "second": 40}
